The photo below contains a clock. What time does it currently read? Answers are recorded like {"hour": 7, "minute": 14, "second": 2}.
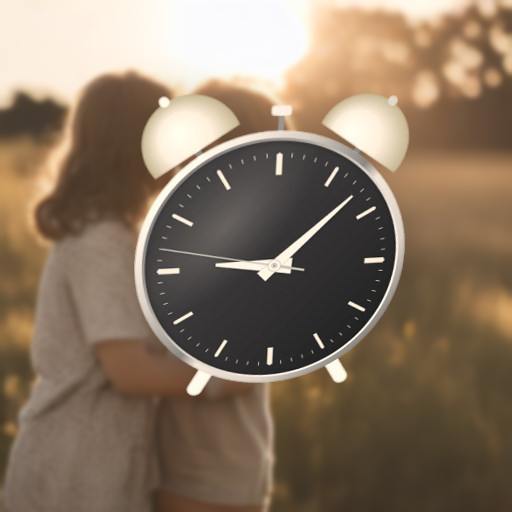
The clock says {"hour": 9, "minute": 7, "second": 47}
